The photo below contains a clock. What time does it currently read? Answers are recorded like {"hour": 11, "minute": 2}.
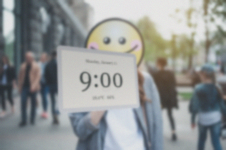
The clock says {"hour": 9, "minute": 0}
